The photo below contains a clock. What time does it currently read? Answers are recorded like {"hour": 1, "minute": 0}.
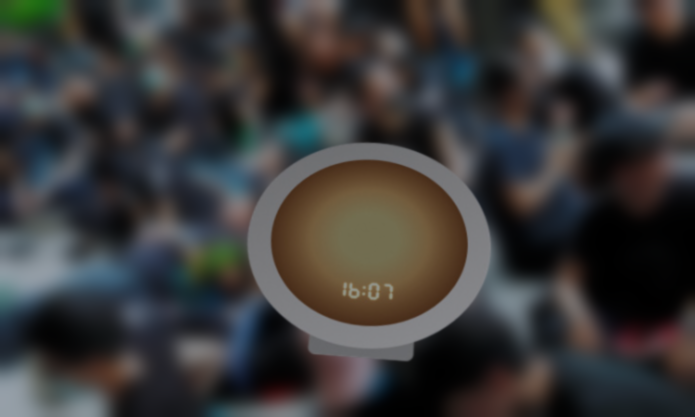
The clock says {"hour": 16, "minute": 7}
